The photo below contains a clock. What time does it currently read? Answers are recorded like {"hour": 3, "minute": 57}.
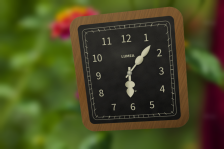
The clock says {"hour": 6, "minute": 7}
